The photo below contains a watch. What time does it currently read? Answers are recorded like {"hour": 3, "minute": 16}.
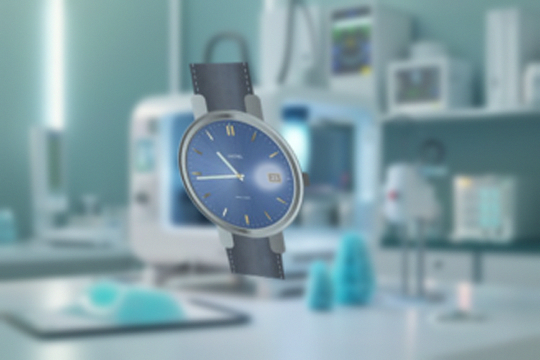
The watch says {"hour": 10, "minute": 44}
